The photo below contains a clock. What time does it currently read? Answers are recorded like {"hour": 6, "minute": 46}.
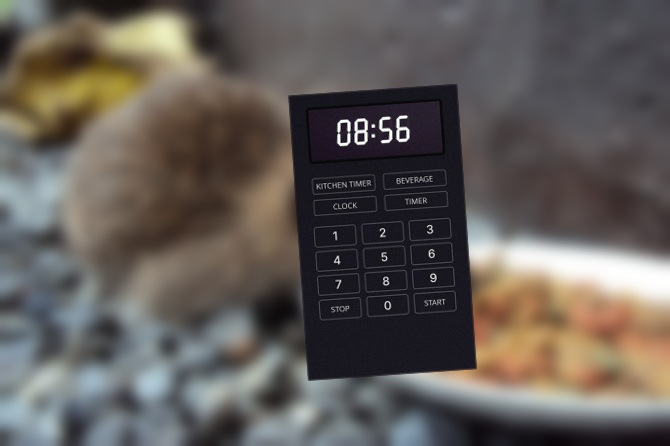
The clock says {"hour": 8, "minute": 56}
